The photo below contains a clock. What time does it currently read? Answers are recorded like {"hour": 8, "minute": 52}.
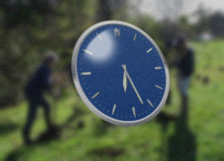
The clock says {"hour": 6, "minute": 27}
